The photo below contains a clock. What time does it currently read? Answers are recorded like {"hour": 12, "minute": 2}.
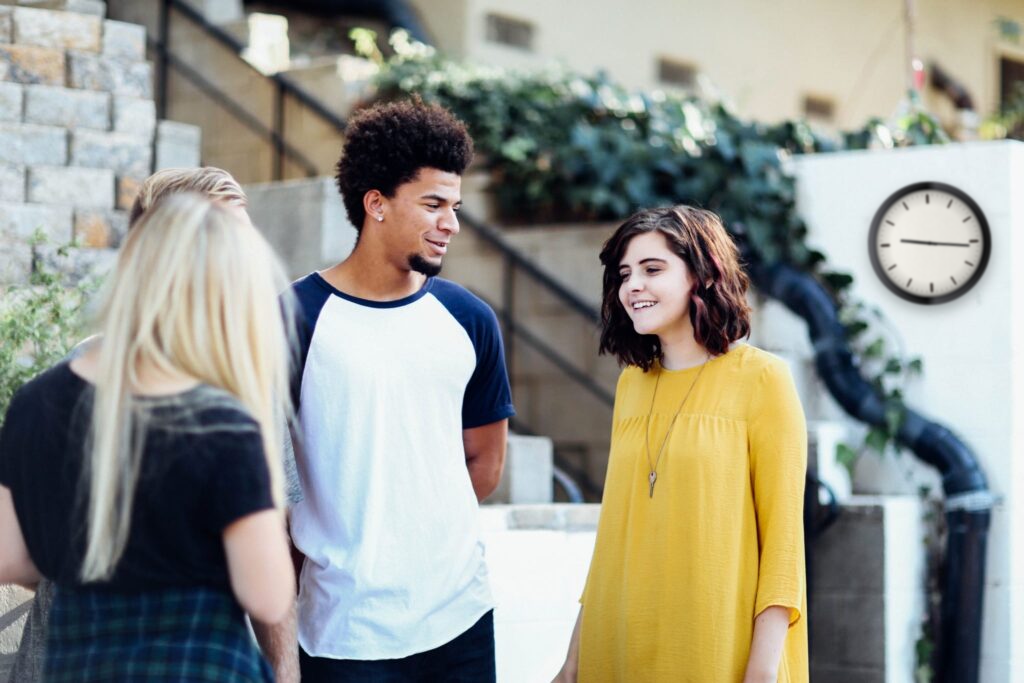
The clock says {"hour": 9, "minute": 16}
